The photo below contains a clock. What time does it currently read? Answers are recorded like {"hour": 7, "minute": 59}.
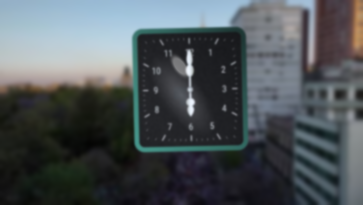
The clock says {"hour": 6, "minute": 0}
